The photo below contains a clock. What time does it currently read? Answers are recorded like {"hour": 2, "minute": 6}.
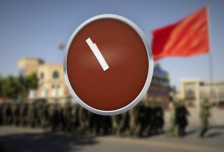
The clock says {"hour": 10, "minute": 54}
